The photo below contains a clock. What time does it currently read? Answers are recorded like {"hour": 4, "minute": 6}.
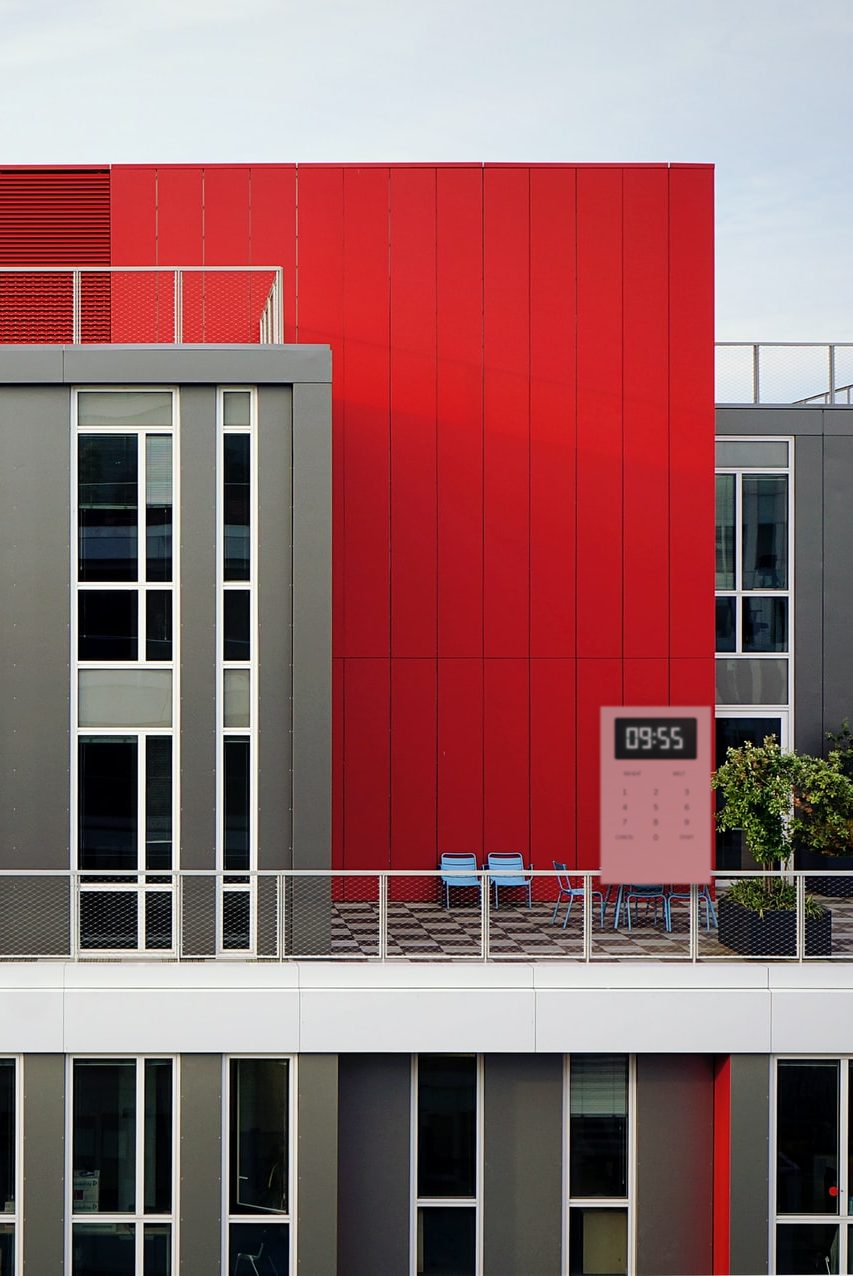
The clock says {"hour": 9, "minute": 55}
